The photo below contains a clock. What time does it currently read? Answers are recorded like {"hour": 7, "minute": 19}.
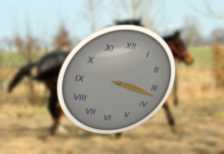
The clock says {"hour": 3, "minute": 17}
